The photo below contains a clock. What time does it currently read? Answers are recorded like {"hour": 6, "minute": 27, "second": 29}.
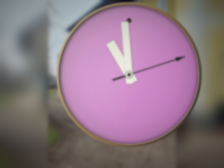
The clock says {"hour": 10, "minute": 59, "second": 12}
